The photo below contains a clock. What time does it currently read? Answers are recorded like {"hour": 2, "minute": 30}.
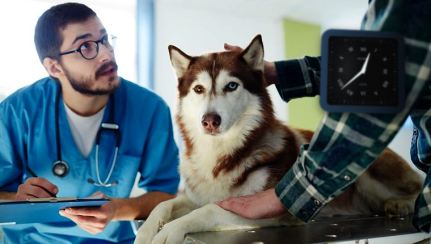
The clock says {"hour": 12, "minute": 38}
